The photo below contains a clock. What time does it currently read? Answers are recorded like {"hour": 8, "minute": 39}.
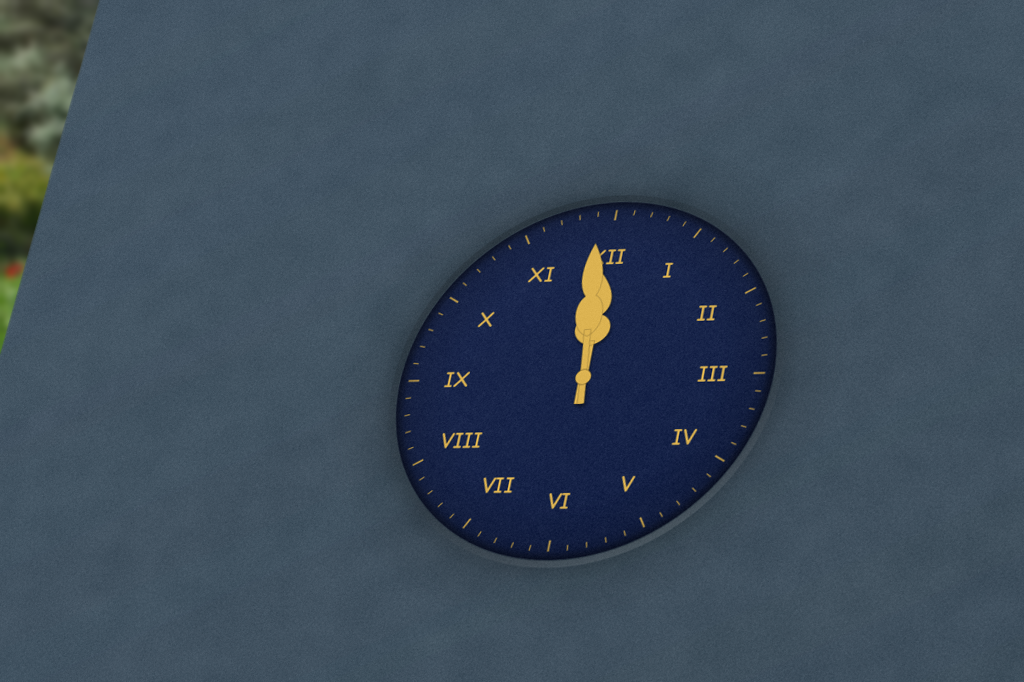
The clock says {"hour": 11, "minute": 59}
